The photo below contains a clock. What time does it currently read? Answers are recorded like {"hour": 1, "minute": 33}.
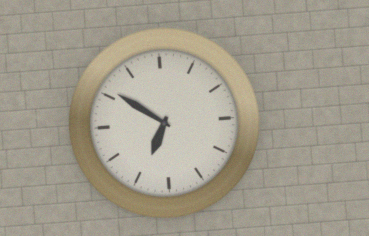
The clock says {"hour": 6, "minute": 51}
